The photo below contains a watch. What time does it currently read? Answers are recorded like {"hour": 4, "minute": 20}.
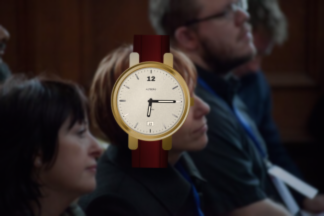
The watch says {"hour": 6, "minute": 15}
